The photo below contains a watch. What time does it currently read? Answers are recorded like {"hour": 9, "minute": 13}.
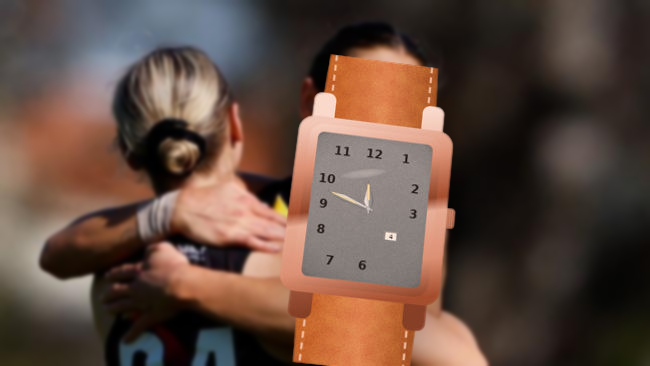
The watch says {"hour": 11, "minute": 48}
